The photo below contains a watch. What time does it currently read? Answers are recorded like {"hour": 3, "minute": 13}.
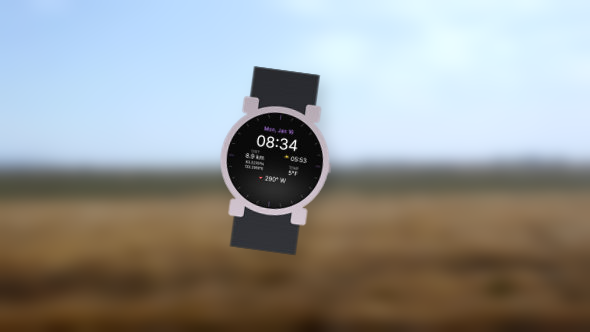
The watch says {"hour": 8, "minute": 34}
